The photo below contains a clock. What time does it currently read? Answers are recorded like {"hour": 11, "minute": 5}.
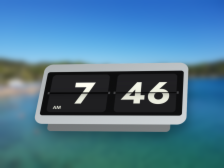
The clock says {"hour": 7, "minute": 46}
